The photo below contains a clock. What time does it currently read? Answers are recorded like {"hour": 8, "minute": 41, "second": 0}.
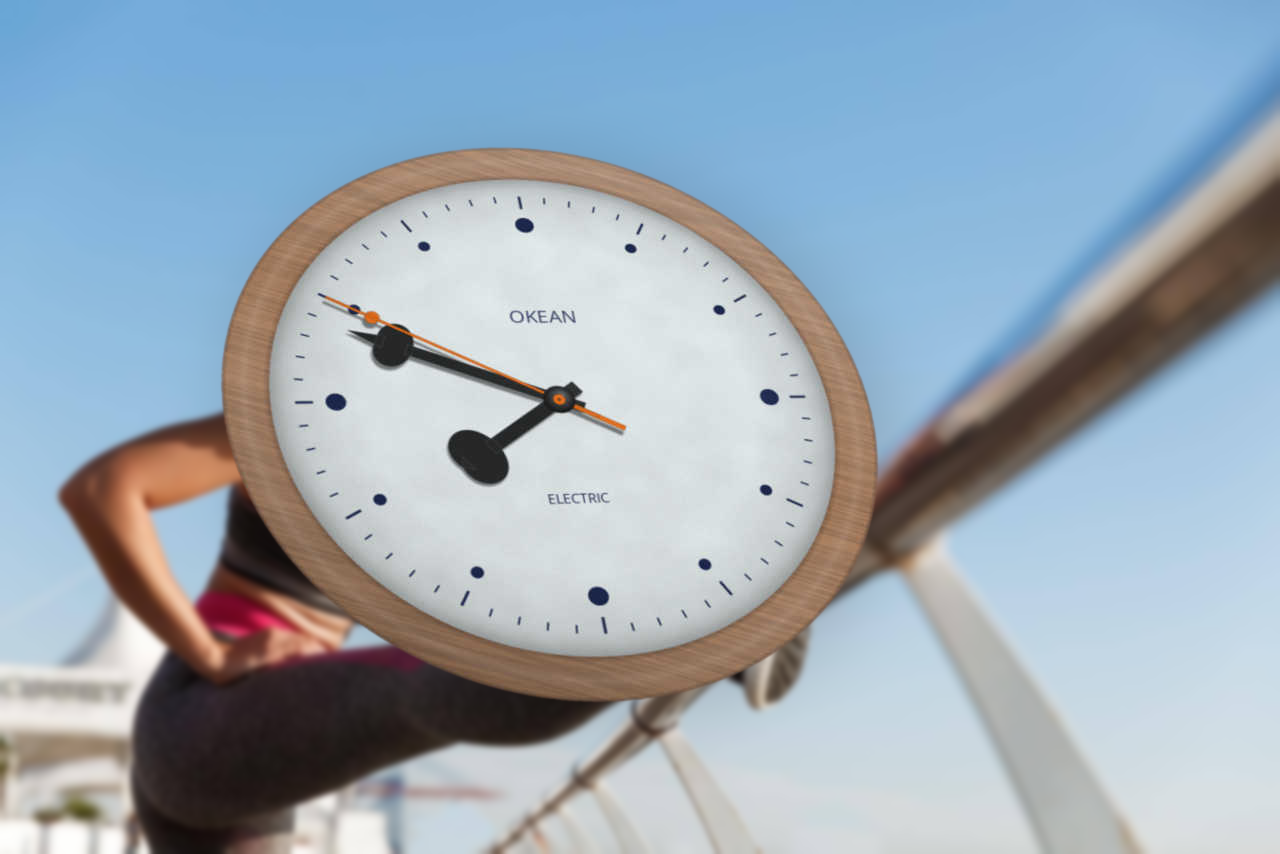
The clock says {"hour": 7, "minute": 48, "second": 50}
